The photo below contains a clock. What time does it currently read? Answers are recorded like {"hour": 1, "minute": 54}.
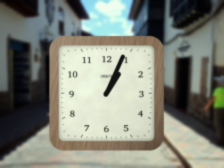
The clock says {"hour": 1, "minute": 4}
